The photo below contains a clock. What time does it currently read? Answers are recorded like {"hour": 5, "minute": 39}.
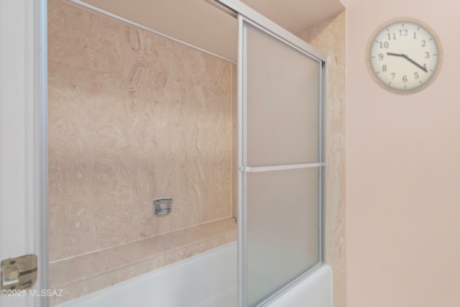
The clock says {"hour": 9, "minute": 21}
